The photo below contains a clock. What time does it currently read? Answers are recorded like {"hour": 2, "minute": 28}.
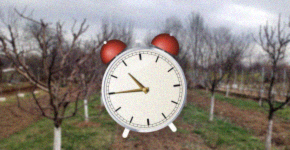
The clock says {"hour": 10, "minute": 45}
